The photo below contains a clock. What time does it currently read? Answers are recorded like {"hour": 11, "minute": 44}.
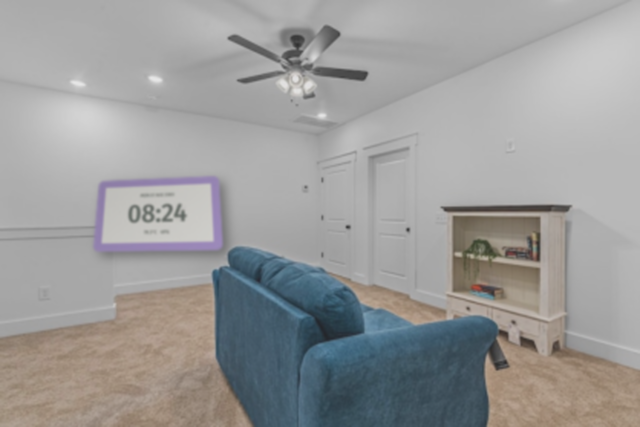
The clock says {"hour": 8, "minute": 24}
